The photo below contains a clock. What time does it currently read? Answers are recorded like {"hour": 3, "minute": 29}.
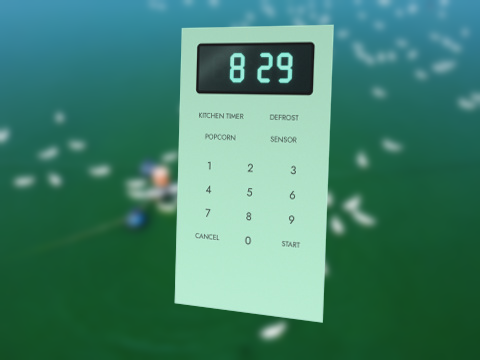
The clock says {"hour": 8, "minute": 29}
